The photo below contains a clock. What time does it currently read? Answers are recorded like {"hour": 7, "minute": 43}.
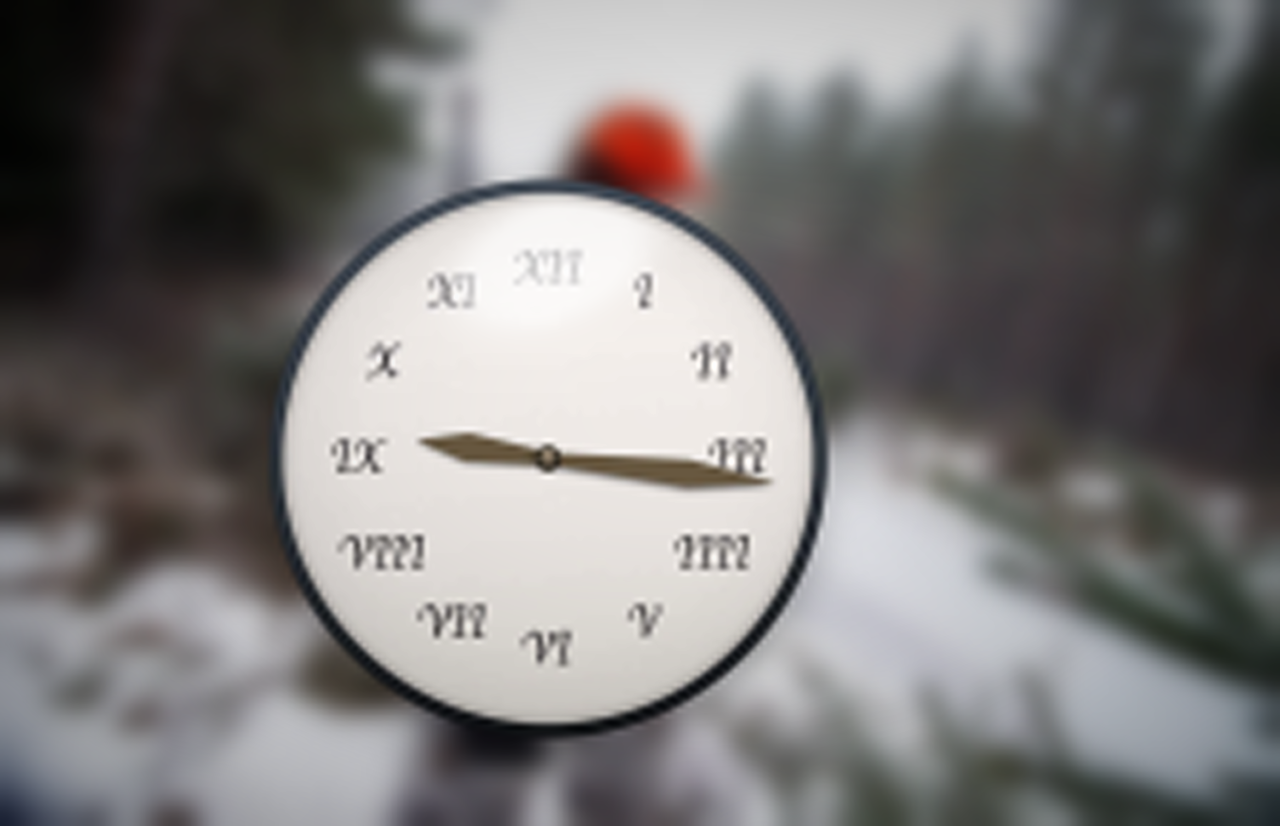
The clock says {"hour": 9, "minute": 16}
